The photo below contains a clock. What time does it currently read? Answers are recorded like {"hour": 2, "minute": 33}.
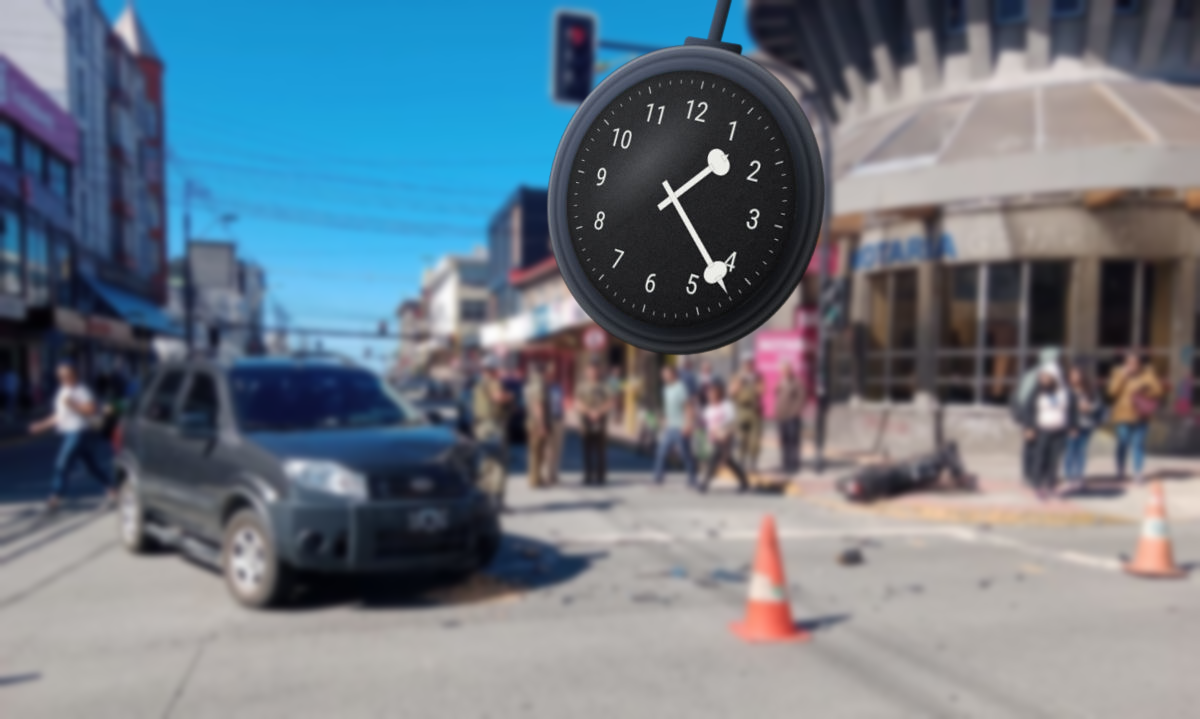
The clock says {"hour": 1, "minute": 22}
